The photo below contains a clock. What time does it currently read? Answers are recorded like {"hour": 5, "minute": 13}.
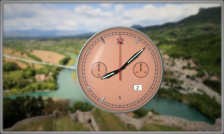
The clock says {"hour": 8, "minute": 8}
